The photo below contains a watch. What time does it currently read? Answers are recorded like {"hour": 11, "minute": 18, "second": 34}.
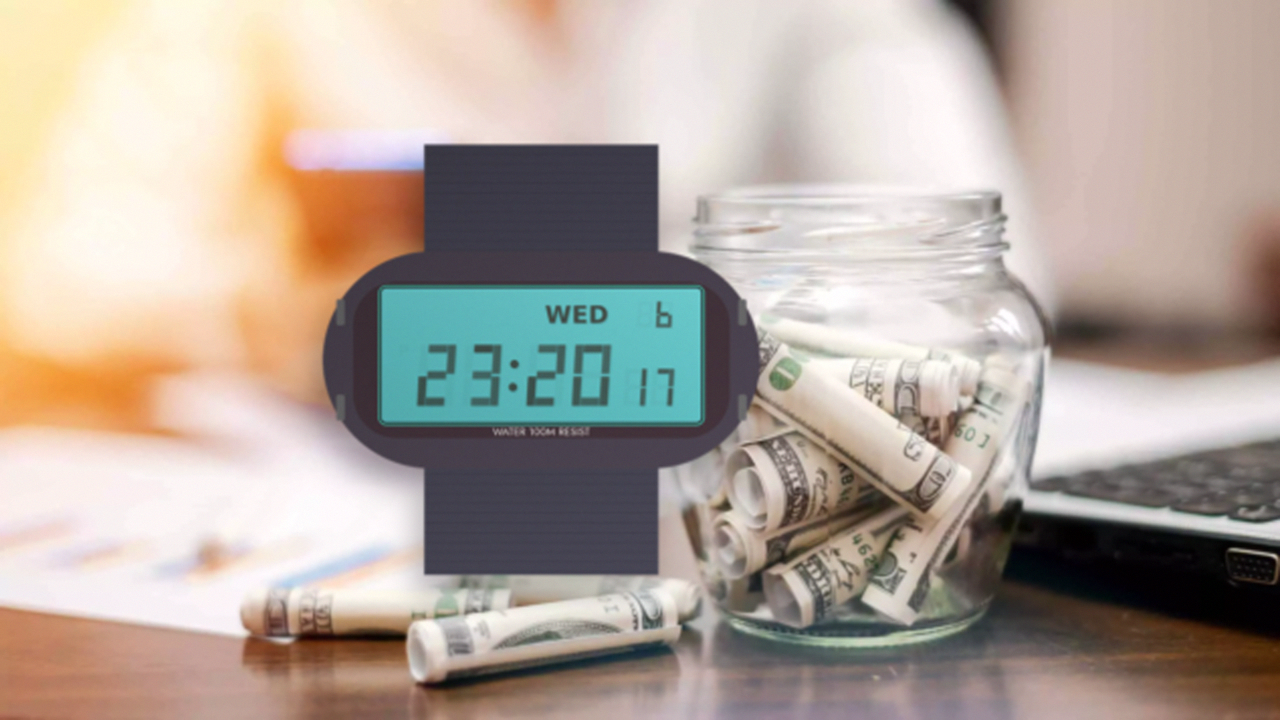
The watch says {"hour": 23, "minute": 20, "second": 17}
